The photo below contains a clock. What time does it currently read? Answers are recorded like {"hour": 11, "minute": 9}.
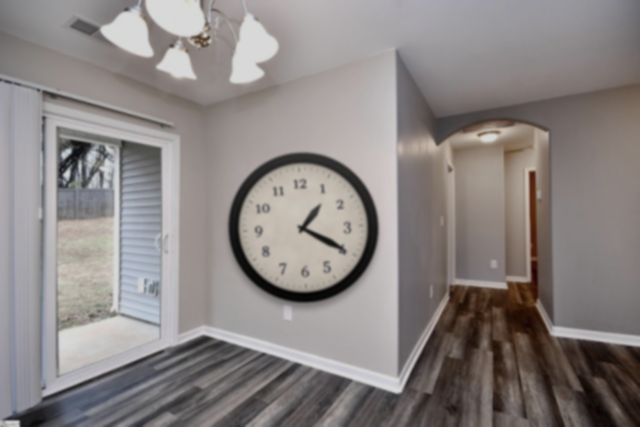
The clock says {"hour": 1, "minute": 20}
